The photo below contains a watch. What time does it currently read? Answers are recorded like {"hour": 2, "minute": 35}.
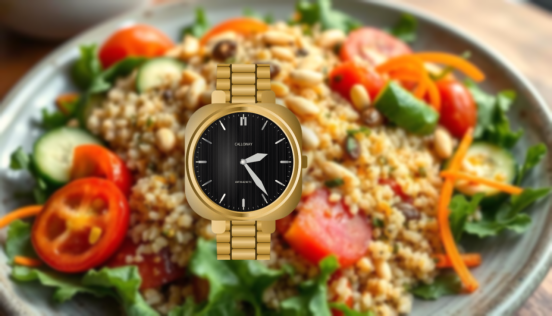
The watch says {"hour": 2, "minute": 24}
